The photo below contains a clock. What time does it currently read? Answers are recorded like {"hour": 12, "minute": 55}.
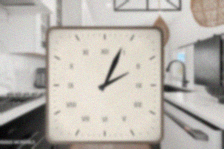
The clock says {"hour": 2, "minute": 4}
